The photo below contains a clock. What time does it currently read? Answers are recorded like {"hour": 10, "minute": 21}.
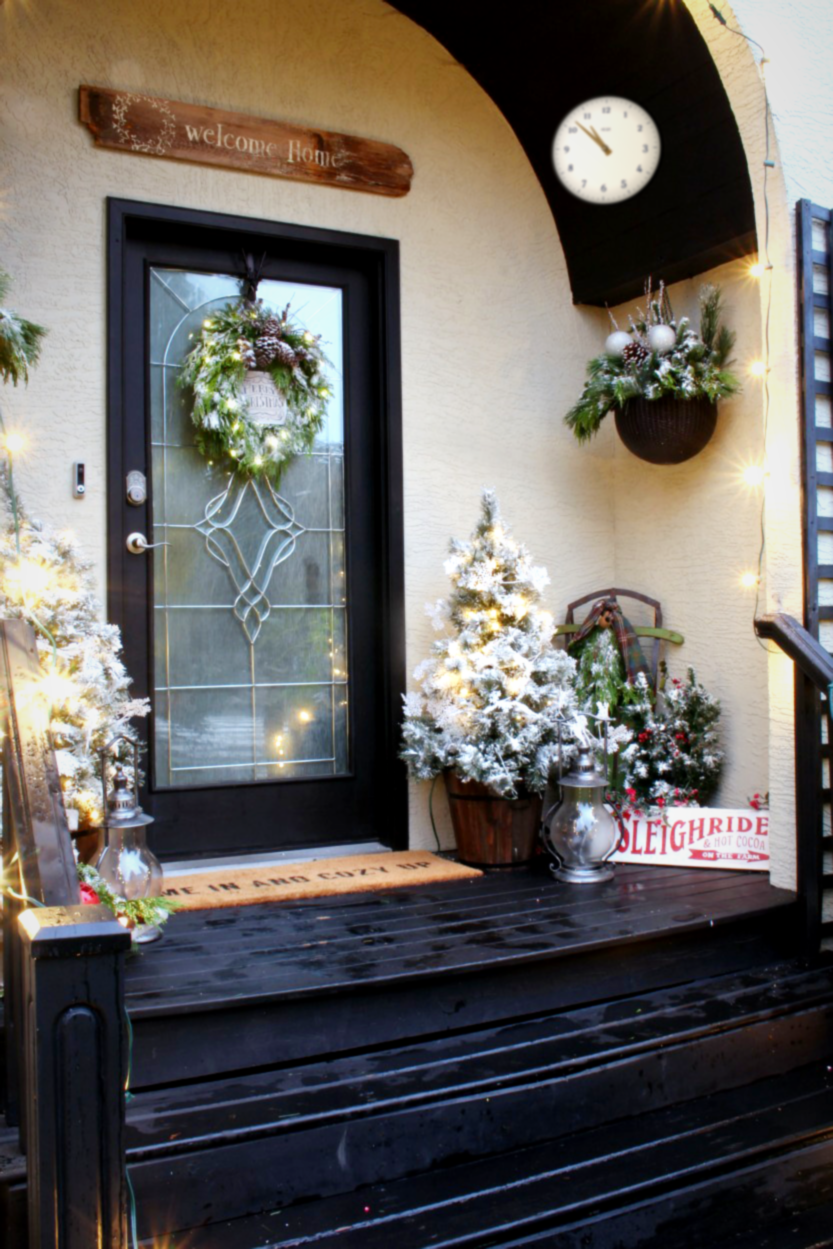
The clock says {"hour": 10, "minute": 52}
